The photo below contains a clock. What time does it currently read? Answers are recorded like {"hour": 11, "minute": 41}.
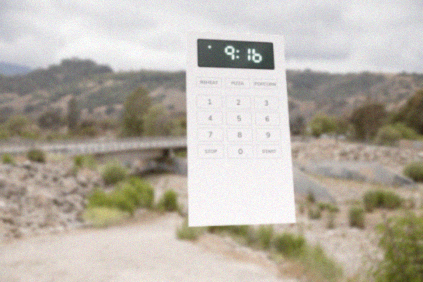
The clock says {"hour": 9, "minute": 16}
